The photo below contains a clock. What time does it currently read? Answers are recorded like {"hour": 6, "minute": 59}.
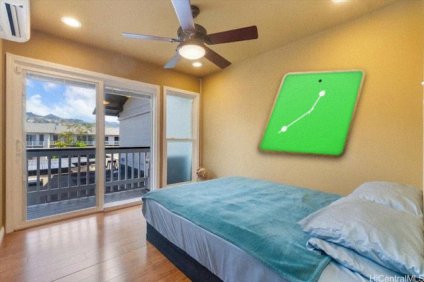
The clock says {"hour": 12, "minute": 38}
